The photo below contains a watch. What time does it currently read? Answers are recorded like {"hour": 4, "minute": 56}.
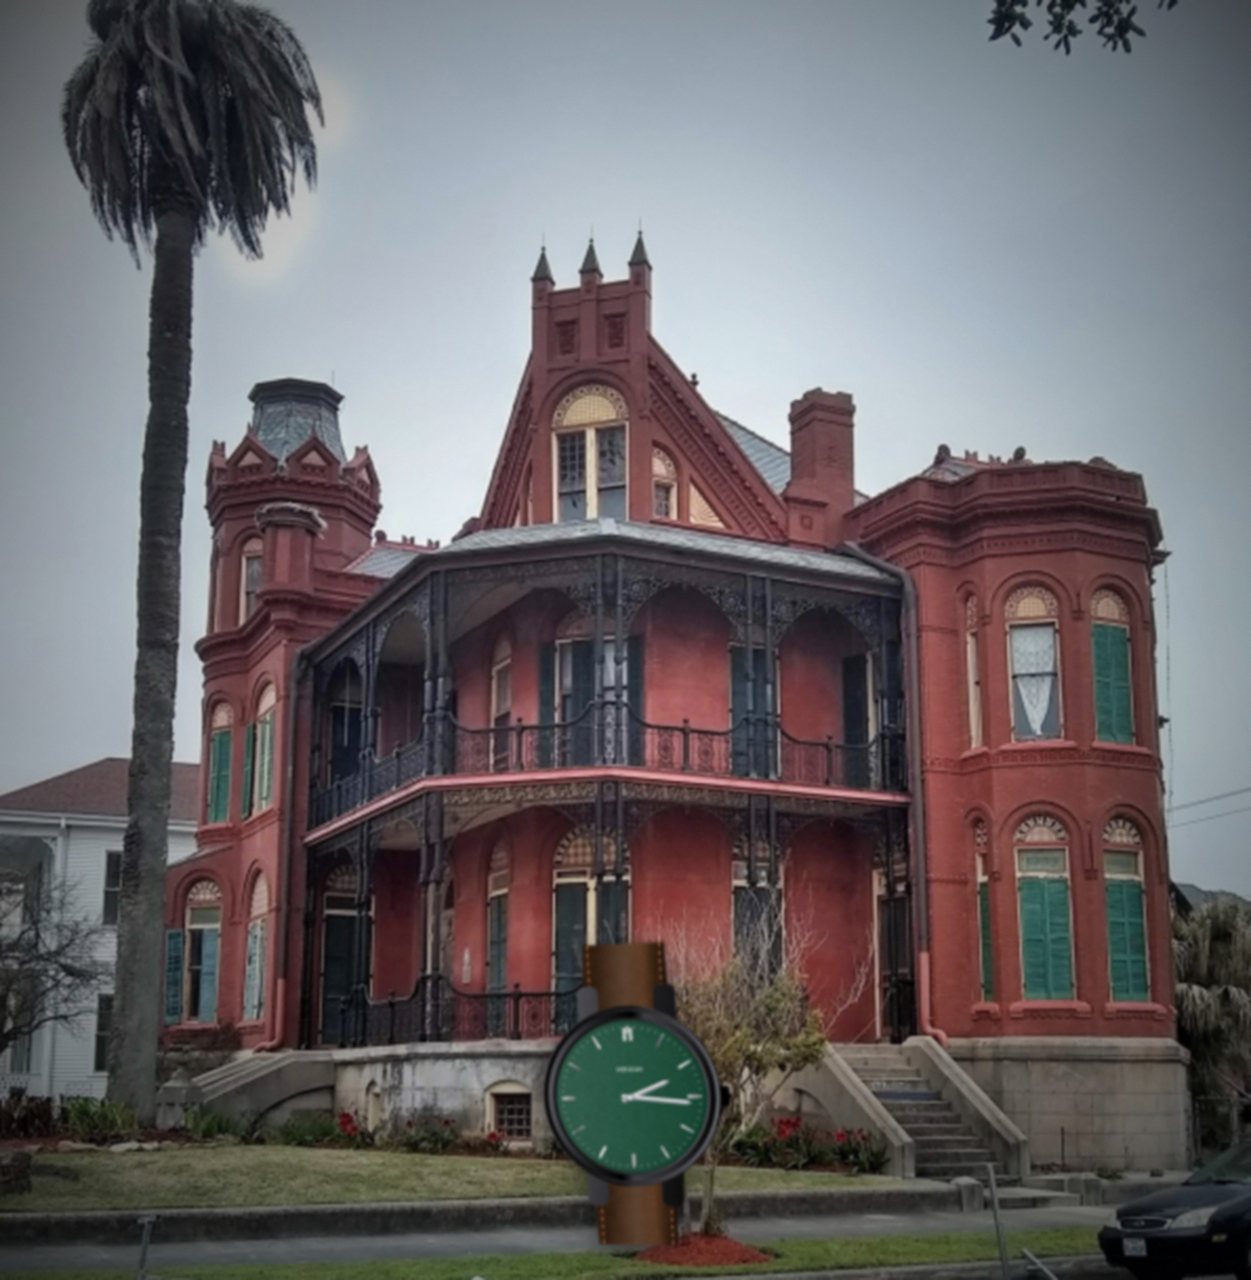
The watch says {"hour": 2, "minute": 16}
